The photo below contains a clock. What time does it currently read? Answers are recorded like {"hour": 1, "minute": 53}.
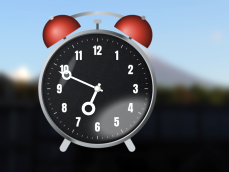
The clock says {"hour": 6, "minute": 49}
